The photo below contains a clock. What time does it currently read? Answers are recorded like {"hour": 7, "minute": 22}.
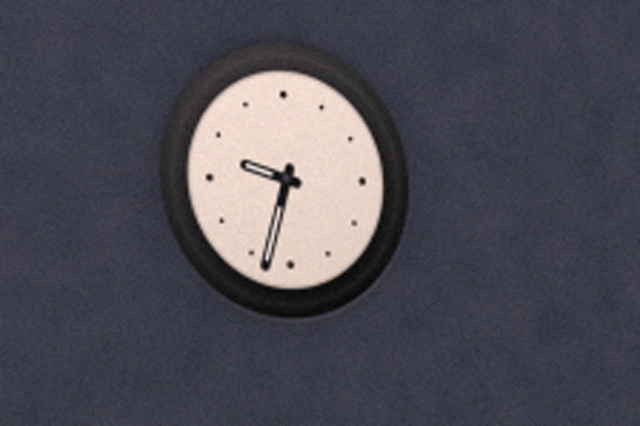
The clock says {"hour": 9, "minute": 33}
